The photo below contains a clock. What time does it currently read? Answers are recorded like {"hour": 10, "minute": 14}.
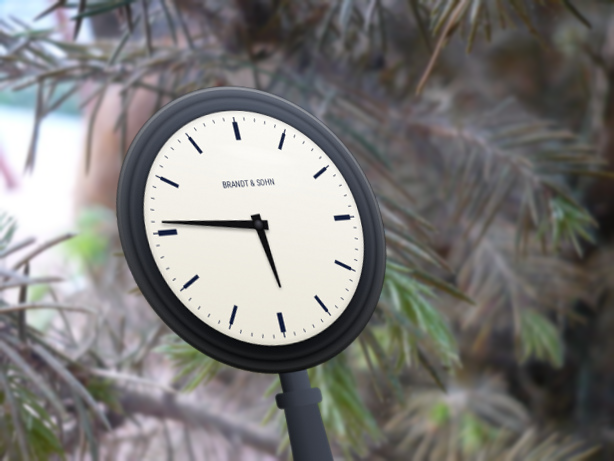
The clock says {"hour": 5, "minute": 46}
